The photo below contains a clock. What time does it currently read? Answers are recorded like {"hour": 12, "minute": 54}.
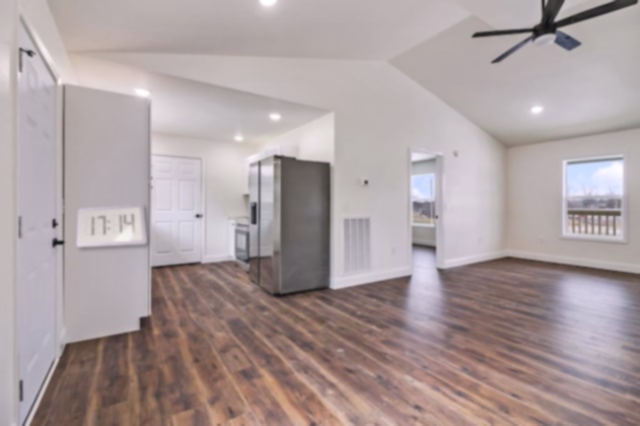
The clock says {"hour": 17, "minute": 14}
